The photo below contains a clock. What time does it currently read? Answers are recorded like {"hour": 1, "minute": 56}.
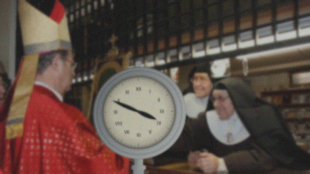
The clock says {"hour": 3, "minute": 49}
